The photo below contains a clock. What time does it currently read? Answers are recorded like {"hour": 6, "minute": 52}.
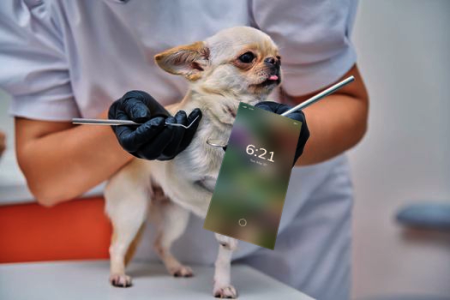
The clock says {"hour": 6, "minute": 21}
